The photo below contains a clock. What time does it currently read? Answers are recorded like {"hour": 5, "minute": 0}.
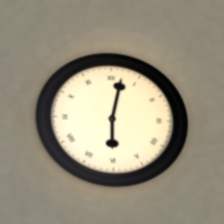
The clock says {"hour": 6, "minute": 2}
